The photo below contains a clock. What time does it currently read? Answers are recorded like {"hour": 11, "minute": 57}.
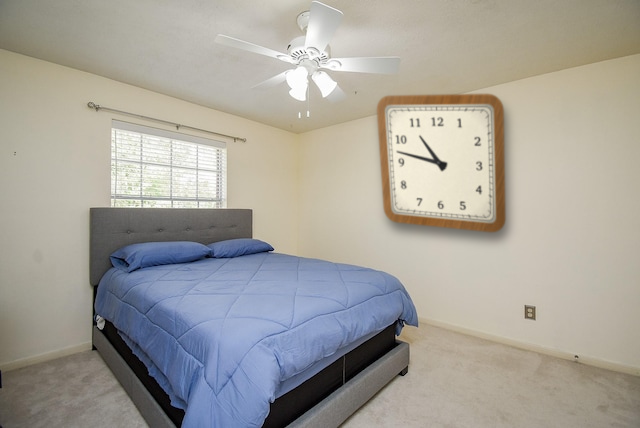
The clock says {"hour": 10, "minute": 47}
